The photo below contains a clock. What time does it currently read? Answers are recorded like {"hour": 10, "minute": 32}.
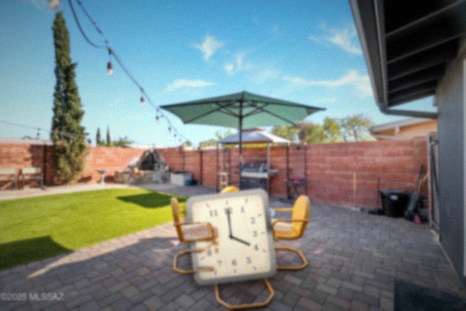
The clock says {"hour": 4, "minute": 0}
